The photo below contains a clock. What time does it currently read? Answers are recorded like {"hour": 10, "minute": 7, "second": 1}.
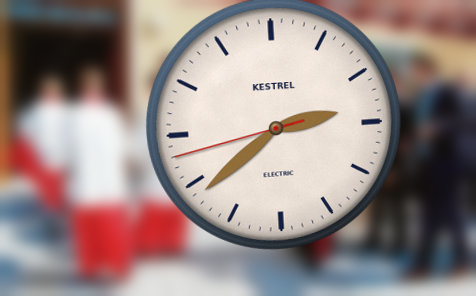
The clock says {"hour": 2, "minute": 38, "second": 43}
